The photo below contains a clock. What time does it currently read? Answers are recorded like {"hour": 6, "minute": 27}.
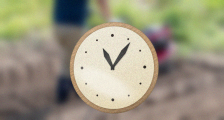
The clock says {"hour": 11, "minute": 6}
